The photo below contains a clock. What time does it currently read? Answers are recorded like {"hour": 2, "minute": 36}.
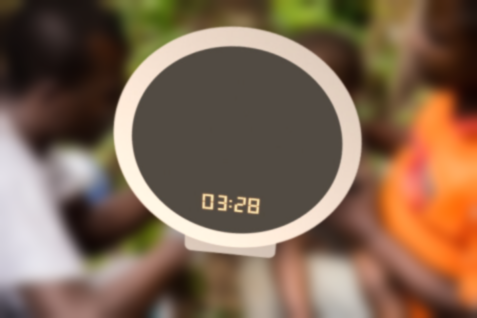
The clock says {"hour": 3, "minute": 28}
